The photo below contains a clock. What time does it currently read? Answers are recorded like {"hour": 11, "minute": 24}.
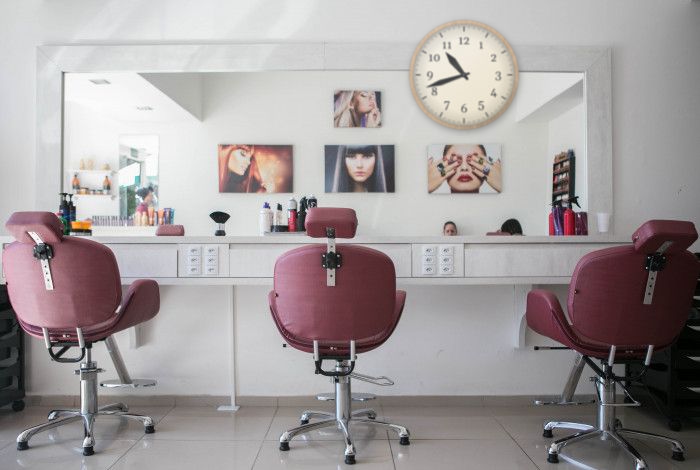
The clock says {"hour": 10, "minute": 42}
